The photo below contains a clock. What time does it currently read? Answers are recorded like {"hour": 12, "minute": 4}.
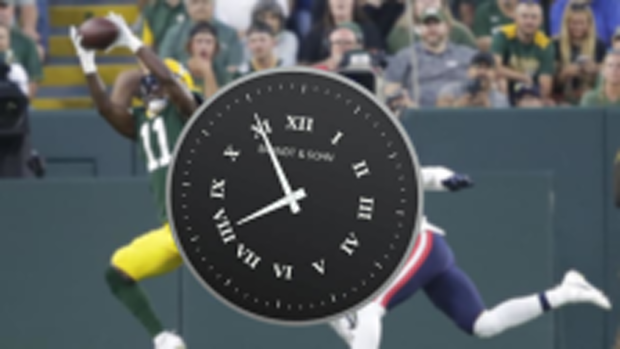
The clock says {"hour": 7, "minute": 55}
